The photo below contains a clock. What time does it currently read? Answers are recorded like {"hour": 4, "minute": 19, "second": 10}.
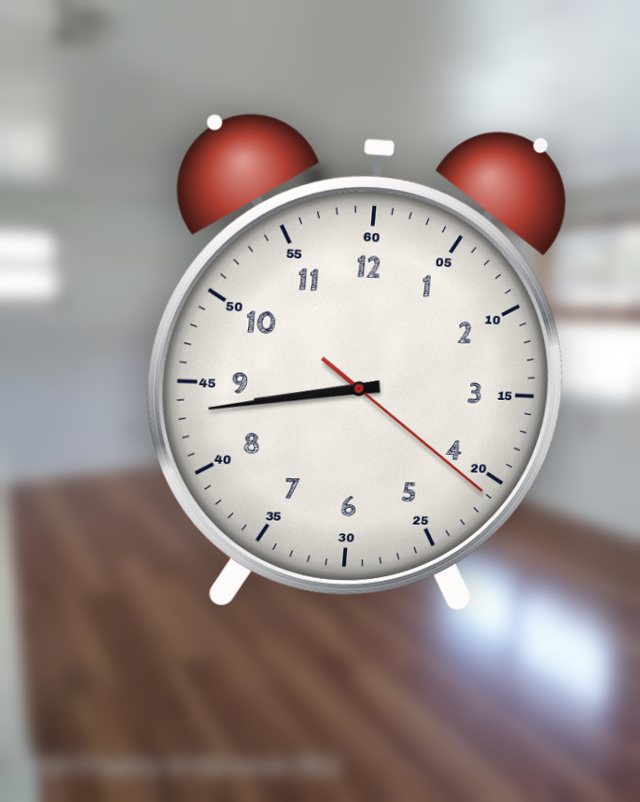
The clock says {"hour": 8, "minute": 43, "second": 21}
